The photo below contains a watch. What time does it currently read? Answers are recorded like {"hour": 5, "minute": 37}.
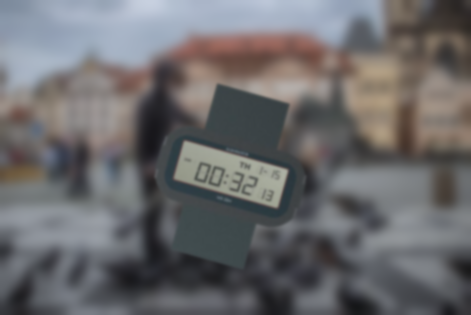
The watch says {"hour": 0, "minute": 32}
